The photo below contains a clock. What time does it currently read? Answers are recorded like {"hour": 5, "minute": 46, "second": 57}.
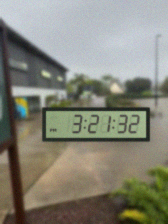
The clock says {"hour": 3, "minute": 21, "second": 32}
